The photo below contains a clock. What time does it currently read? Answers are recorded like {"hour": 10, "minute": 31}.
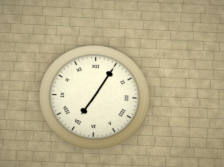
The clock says {"hour": 7, "minute": 5}
